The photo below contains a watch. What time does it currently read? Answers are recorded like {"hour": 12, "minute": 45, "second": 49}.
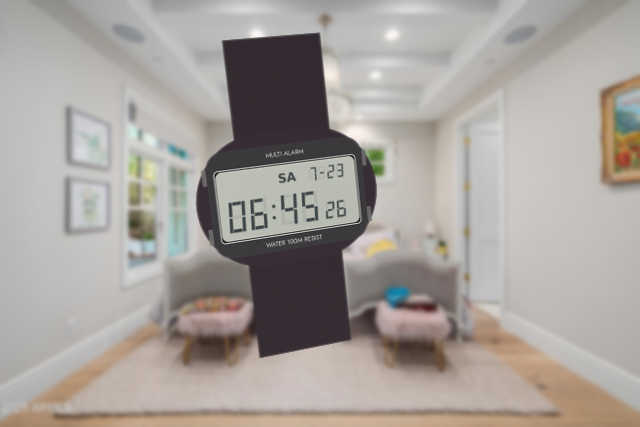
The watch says {"hour": 6, "minute": 45, "second": 26}
